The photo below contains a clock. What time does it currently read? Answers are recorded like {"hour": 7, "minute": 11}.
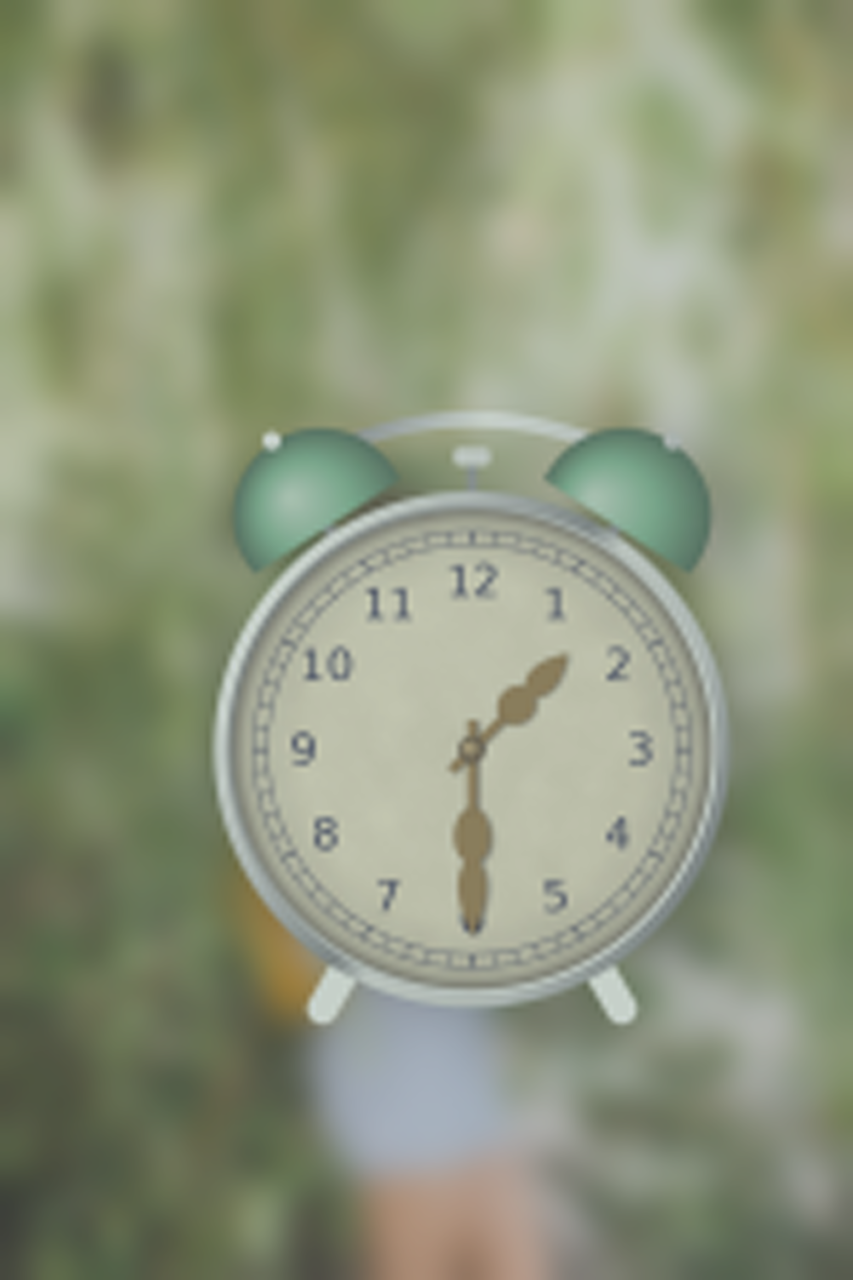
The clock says {"hour": 1, "minute": 30}
